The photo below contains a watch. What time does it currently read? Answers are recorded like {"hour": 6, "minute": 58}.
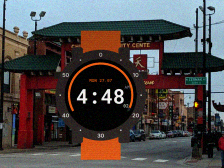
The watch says {"hour": 4, "minute": 48}
